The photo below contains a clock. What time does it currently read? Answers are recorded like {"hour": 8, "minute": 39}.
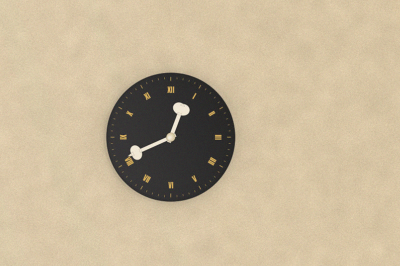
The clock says {"hour": 12, "minute": 41}
